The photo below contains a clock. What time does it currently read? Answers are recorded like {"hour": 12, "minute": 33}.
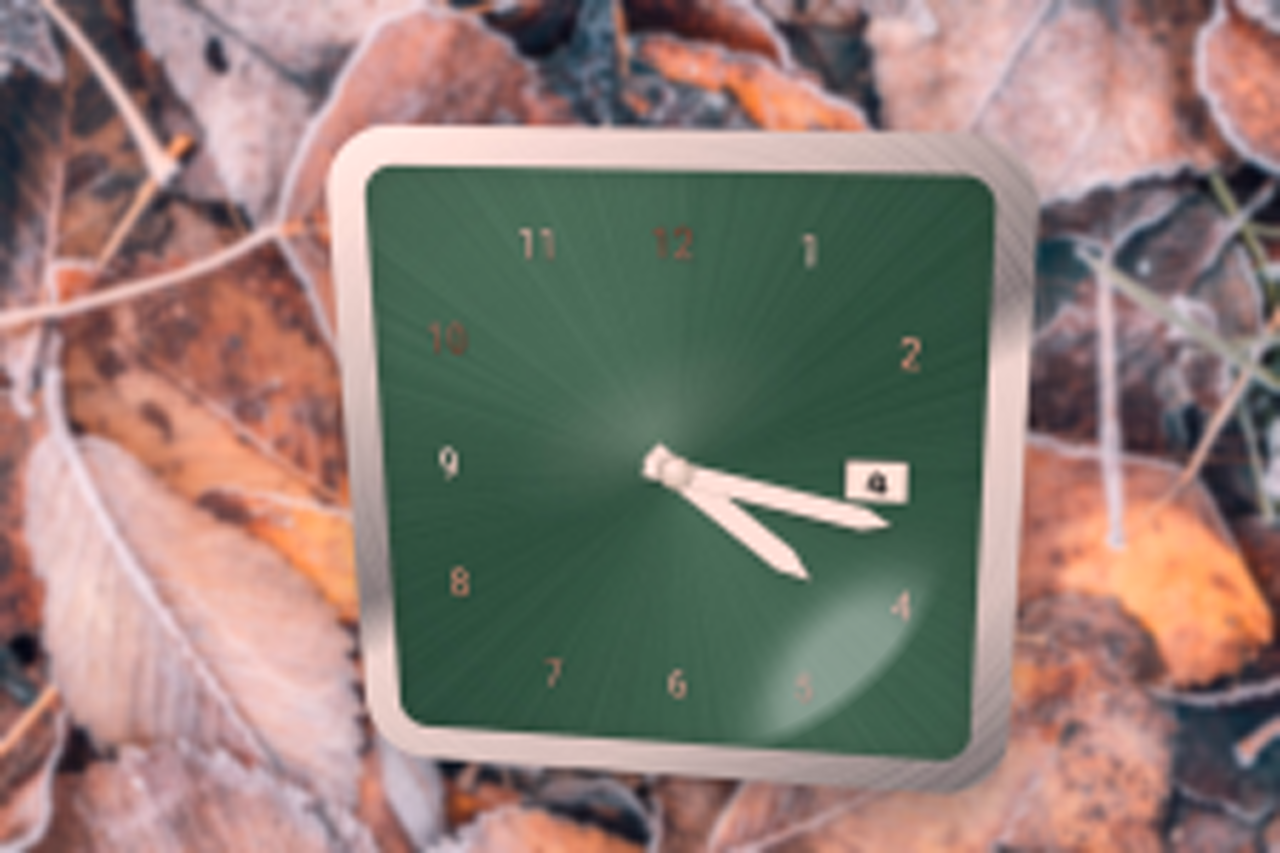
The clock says {"hour": 4, "minute": 17}
